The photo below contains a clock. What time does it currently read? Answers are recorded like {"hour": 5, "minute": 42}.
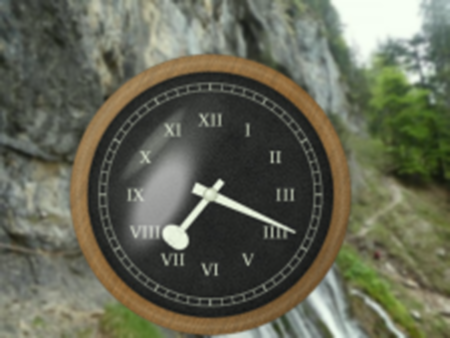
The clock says {"hour": 7, "minute": 19}
